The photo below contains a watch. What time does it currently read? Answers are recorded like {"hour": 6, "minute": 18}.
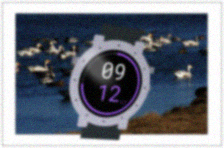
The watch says {"hour": 9, "minute": 12}
